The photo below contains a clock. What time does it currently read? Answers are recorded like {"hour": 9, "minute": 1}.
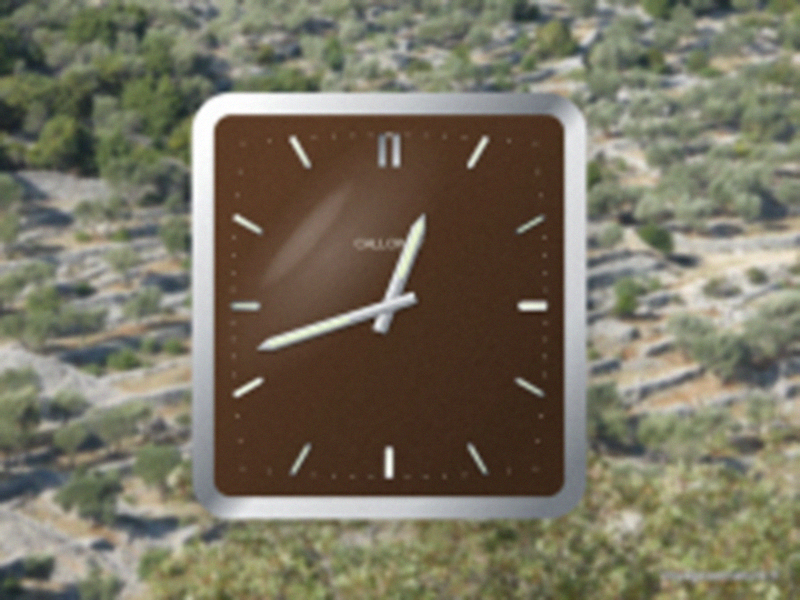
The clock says {"hour": 12, "minute": 42}
